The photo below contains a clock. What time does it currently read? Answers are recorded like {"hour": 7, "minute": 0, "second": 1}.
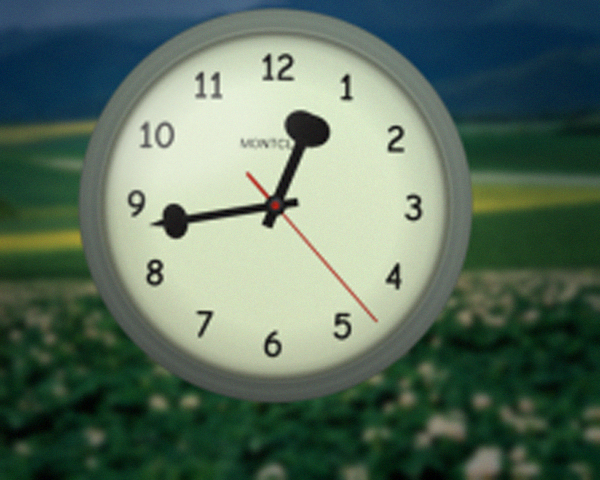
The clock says {"hour": 12, "minute": 43, "second": 23}
